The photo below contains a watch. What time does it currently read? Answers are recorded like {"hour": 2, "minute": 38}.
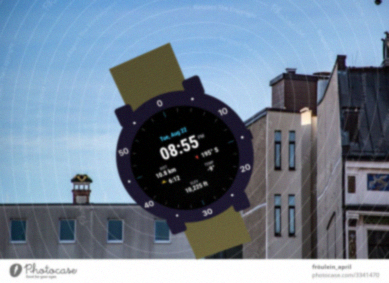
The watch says {"hour": 8, "minute": 55}
